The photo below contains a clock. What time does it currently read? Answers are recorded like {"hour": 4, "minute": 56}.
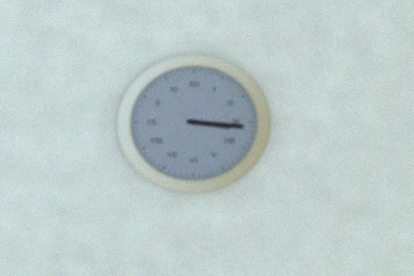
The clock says {"hour": 3, "minute": 16}
